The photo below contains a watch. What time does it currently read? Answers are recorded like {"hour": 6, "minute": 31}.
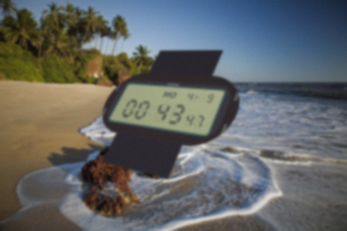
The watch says {"hour": 0, "minute": 43}
